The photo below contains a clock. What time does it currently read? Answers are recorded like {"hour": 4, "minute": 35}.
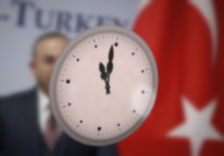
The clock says {"hour": 10, "minute": 59}
